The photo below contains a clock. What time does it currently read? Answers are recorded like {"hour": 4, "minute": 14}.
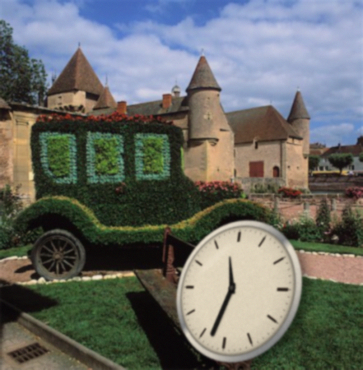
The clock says {"hour": 11, "minute": 33}
